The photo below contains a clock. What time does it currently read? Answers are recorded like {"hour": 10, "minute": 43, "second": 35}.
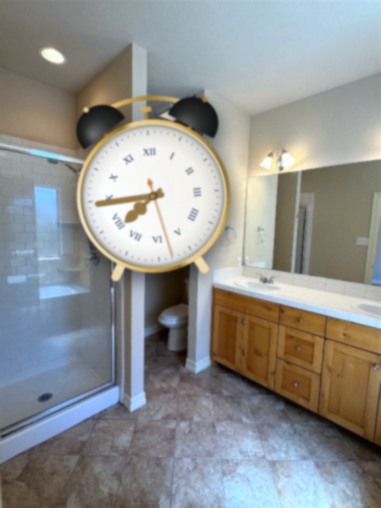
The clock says {"hour": 7, "minute": 44, "second": 28}
